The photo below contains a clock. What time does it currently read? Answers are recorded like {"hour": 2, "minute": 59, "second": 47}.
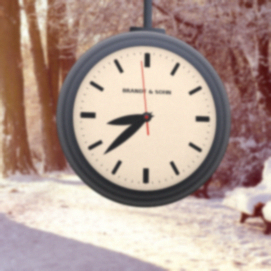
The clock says {"hour": 8, "minute": 37, "second": 59}
